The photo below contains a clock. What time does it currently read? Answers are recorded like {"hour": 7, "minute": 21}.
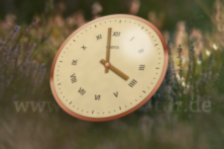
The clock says {"hour": 3, "minute": 58}
